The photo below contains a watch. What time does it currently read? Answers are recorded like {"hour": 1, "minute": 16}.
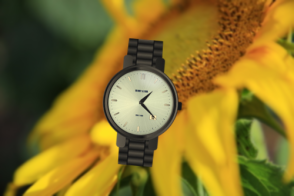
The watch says {"hour": 1, "minute": 22}
